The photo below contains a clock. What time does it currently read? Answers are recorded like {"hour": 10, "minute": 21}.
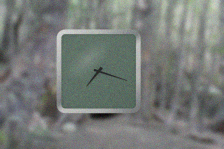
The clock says {"hour": 7, "minute": 18}
